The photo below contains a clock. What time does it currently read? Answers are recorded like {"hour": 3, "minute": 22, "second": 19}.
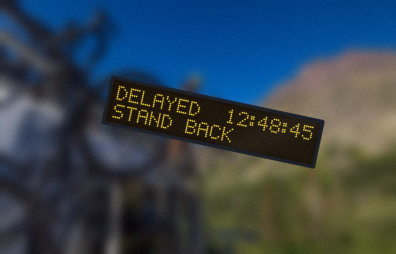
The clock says {"hour": 12, "minute": 48, "second": 45}
